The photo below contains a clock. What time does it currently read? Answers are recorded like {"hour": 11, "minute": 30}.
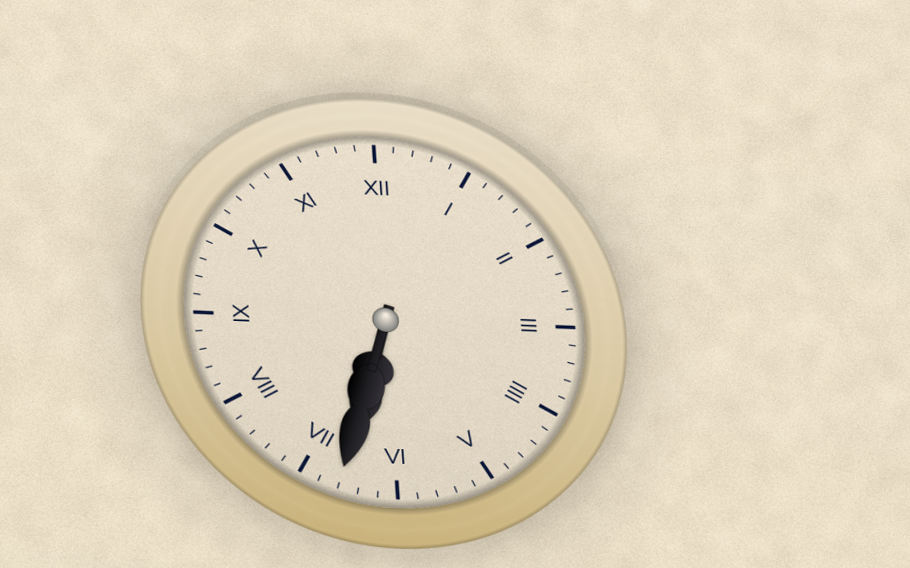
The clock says {"hour": 6, "minute": 33}
